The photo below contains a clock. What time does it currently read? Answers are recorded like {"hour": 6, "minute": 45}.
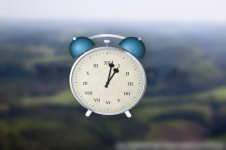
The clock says {"hour": 1, "minute": 2}
